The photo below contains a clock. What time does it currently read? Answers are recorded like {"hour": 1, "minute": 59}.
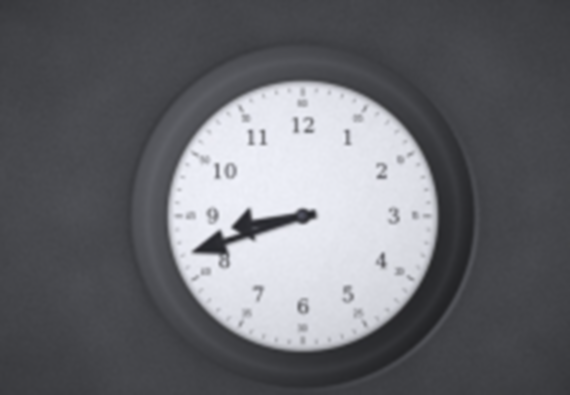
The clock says {"hour": 8, "minute": 42}
